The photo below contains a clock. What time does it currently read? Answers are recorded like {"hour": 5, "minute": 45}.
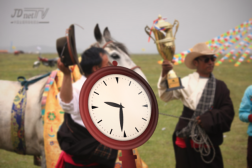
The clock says {"hour": 9, "minute": 31}
